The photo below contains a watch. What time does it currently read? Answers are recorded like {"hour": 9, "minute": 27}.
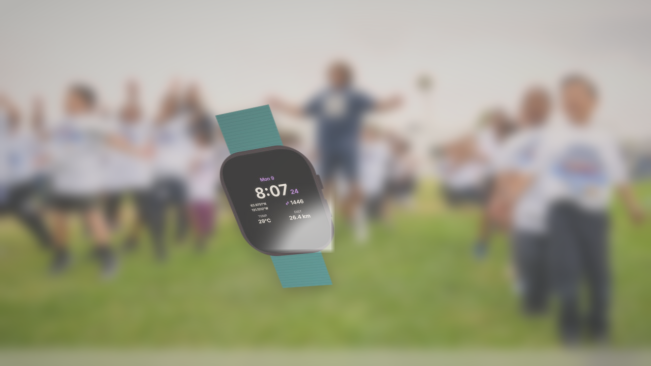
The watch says {"hour": 8, "minute": 7}
